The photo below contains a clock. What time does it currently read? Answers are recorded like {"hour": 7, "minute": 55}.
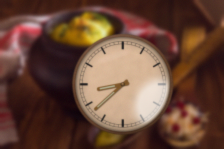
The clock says {"hour": 8, "minute": 38}
